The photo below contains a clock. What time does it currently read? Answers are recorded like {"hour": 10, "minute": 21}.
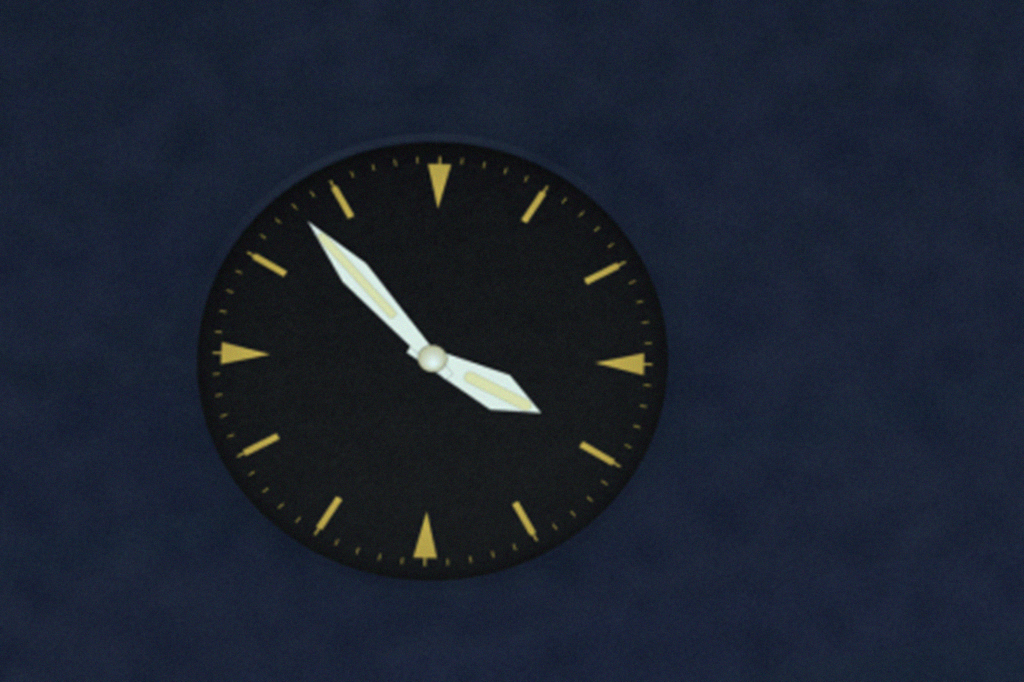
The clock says {"hour": 3, "minute": 53}
